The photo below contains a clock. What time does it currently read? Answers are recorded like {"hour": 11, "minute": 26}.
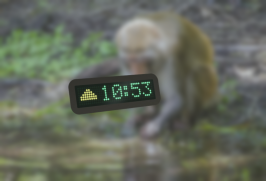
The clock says {"hour": 10, "minute": 53}
